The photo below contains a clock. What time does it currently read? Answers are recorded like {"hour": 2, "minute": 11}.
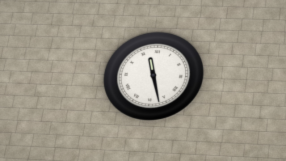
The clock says {"hour": 11, "minute": 27}
